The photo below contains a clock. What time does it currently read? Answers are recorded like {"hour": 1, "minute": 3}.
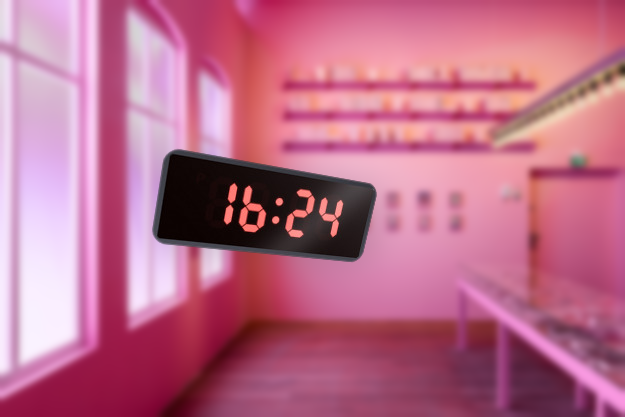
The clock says {"hour": 16, "minute": 24}
